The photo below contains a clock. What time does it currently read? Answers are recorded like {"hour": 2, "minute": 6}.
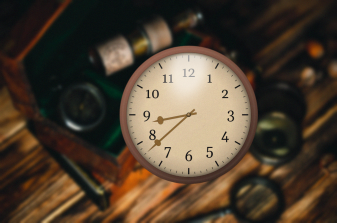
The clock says {"hour": 8, "minute": 38}
